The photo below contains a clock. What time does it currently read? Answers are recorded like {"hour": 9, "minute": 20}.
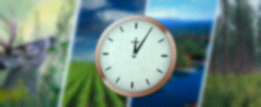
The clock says {"hour": 12, "minute": 5}
